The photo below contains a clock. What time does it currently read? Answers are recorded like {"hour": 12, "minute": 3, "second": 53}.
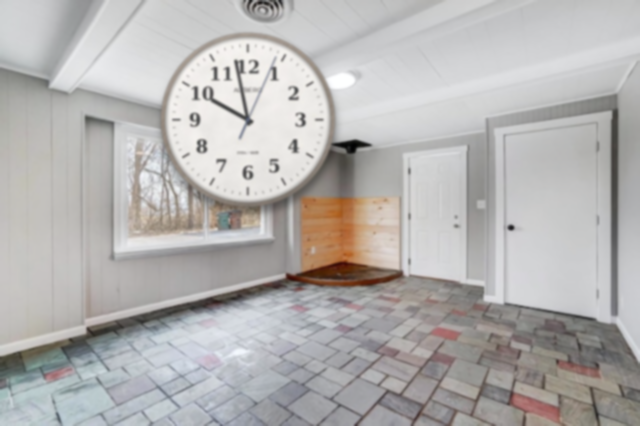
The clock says {"hour": 9, "minute": 58, "second": 4}
